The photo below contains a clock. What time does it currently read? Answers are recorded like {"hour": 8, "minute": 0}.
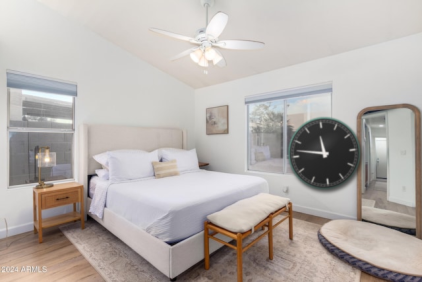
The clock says {"hour": 11, "minute": 47}
